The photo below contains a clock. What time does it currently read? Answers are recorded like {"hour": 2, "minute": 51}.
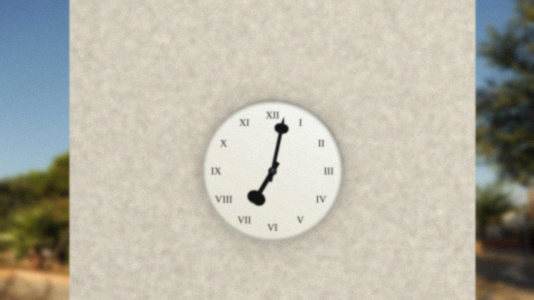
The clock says {"hour": 7, "minute": 2}
